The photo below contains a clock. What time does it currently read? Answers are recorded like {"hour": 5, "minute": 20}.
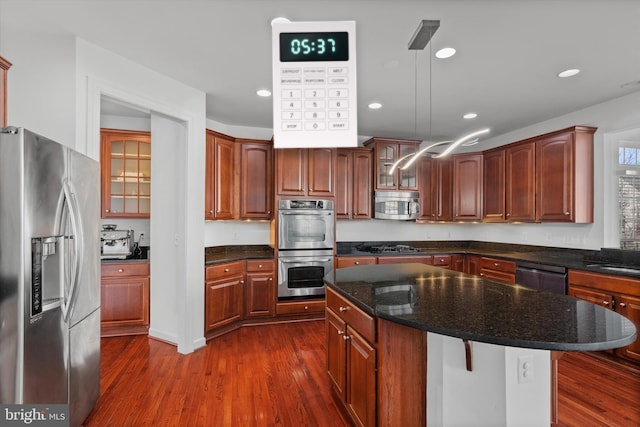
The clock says {"hour": 5, "minute": 37}
